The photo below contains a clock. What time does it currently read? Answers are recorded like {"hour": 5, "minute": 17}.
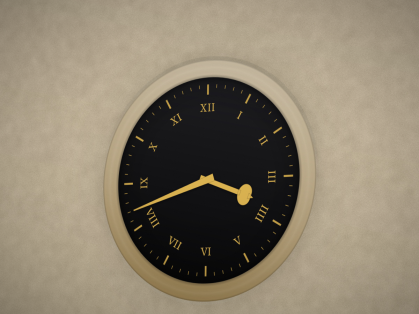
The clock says {"hour": 3, "minute": 42}
